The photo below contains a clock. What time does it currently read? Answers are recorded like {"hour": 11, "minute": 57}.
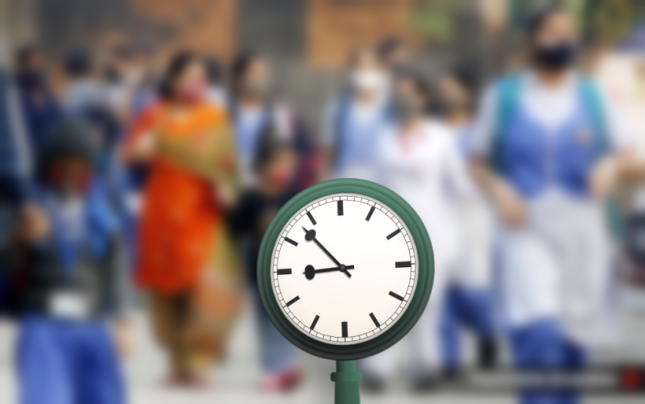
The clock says {"hour": 8, "minute": 53}
